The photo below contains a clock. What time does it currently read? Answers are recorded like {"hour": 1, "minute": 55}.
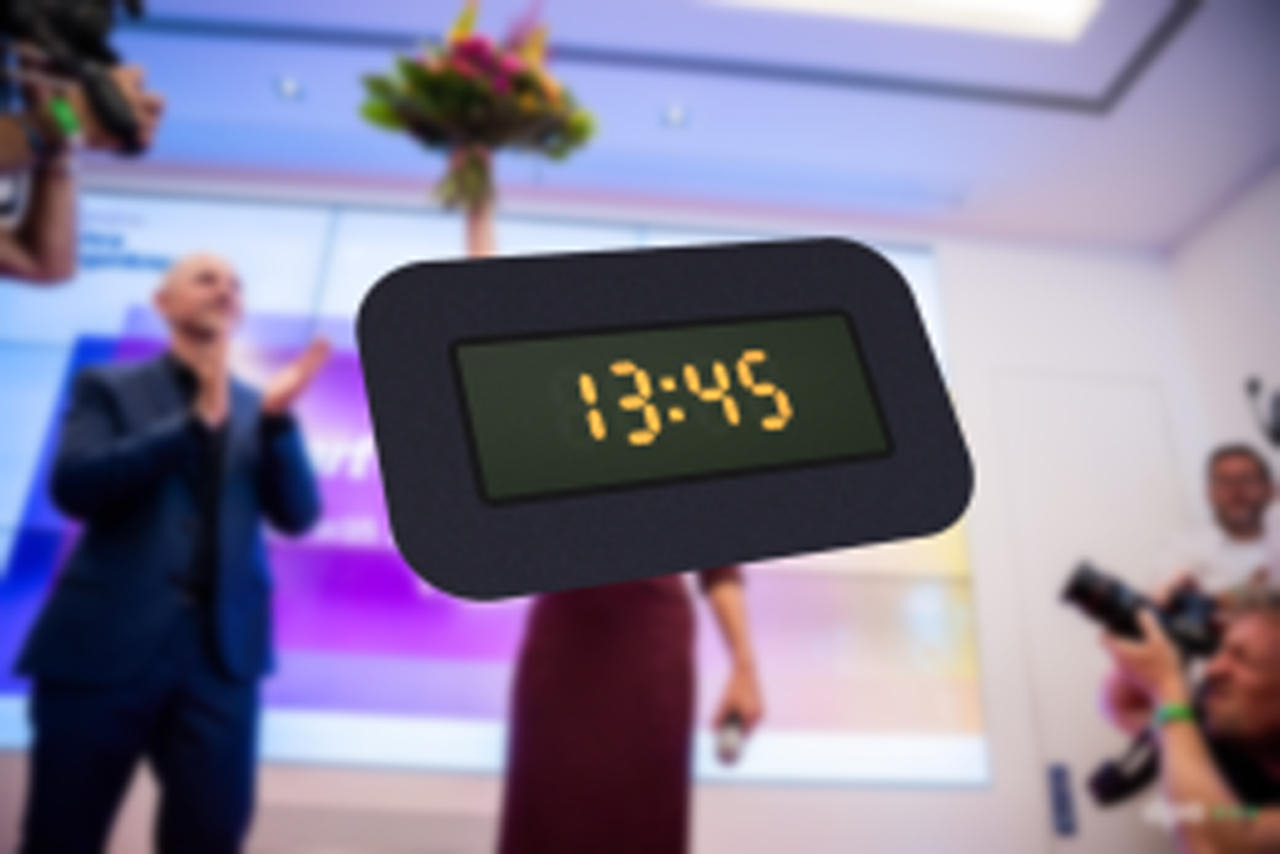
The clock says {"hour": 13, "minute": 45}
